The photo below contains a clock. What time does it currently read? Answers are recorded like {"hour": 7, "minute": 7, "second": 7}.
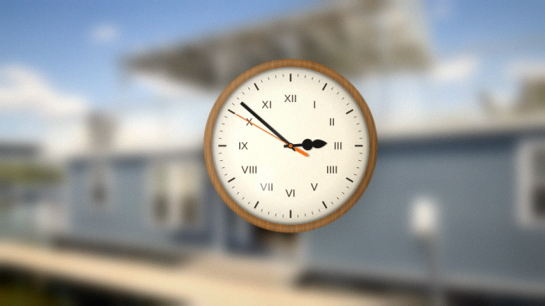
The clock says {"hour": 2, "minute": 51, "second": 50}
